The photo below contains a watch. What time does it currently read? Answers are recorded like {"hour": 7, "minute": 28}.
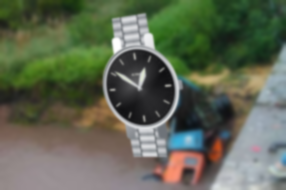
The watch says {"hour": 12, "minute": 51}
